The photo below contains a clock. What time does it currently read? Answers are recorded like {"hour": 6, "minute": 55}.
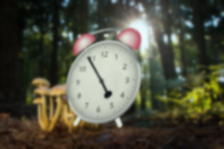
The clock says {"hour": 4, "minute": 54}
